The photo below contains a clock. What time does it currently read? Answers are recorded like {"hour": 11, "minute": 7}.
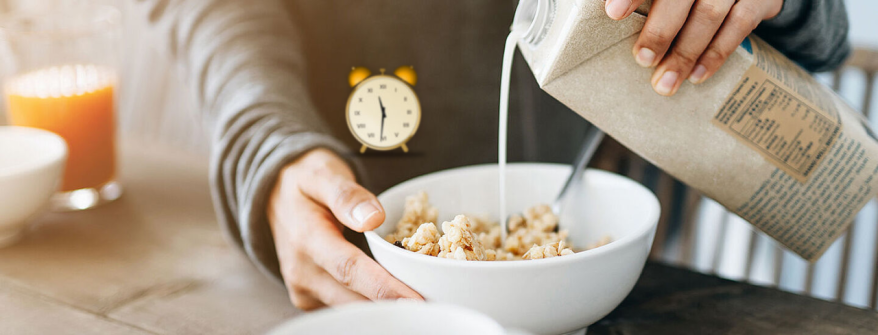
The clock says {"hour": 11, "minute": 31}
